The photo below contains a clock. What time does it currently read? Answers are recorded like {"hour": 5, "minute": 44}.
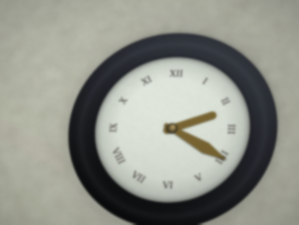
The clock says {"hour": 2, "minute": 20}
